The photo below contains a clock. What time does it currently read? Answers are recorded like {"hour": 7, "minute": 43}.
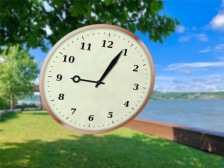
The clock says {"hour": 9, "minute": 4}
